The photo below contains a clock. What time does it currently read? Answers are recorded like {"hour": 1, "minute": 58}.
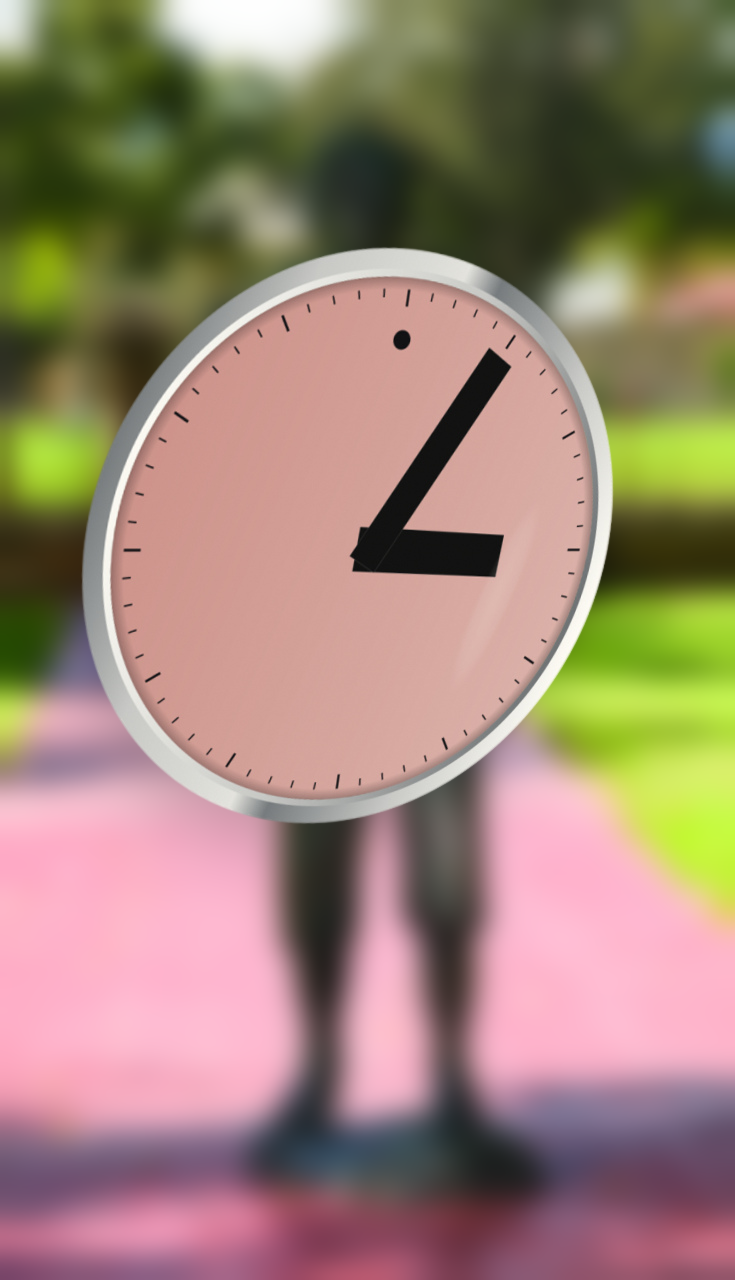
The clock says {"hour": 3, "minute": 5}
